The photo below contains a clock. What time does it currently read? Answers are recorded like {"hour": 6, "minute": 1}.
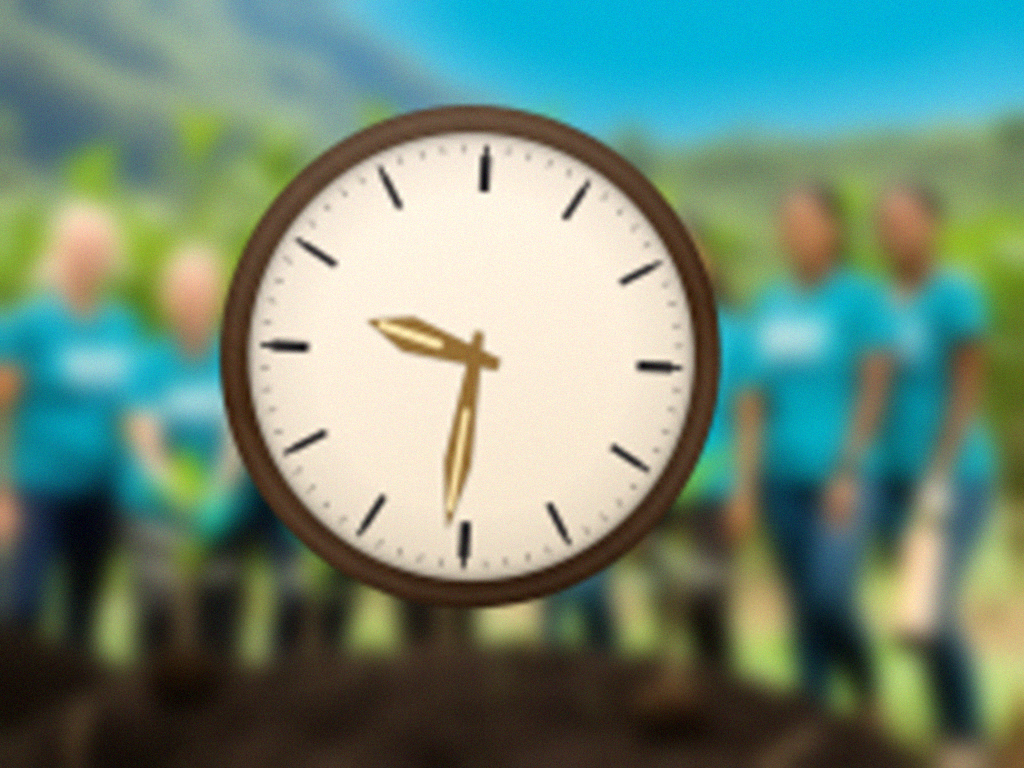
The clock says {"hour": 9, "minute": 31}
